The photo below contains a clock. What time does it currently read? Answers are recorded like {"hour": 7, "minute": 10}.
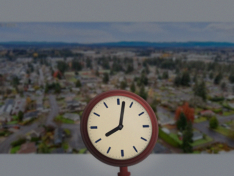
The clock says {"hour": 8, "minute": 2}
